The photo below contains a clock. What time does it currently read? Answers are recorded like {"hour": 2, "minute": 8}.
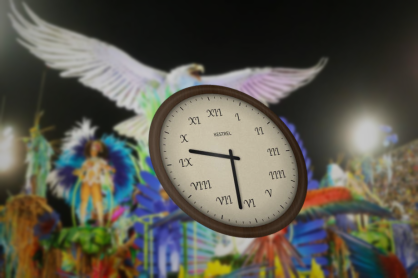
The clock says {"hour": 9, "minute": 32}
